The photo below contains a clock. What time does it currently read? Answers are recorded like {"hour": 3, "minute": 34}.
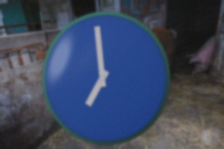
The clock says {"hour": 6, "minute": 59}
